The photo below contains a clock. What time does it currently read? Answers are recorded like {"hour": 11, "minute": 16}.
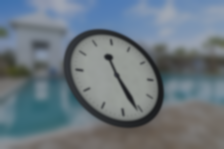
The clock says {"hour": 11, "minute": 26}
